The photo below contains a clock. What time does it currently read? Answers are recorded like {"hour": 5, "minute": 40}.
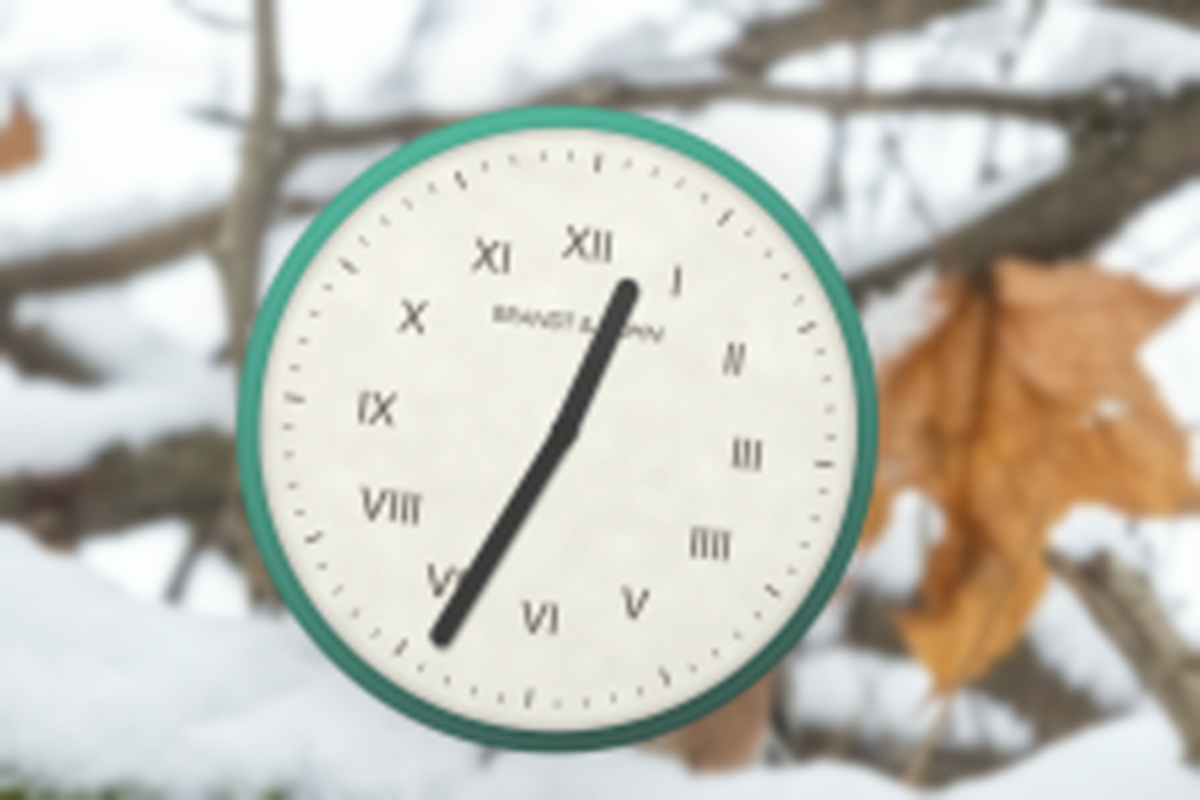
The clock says {"hour": 12, "minute": 34}
